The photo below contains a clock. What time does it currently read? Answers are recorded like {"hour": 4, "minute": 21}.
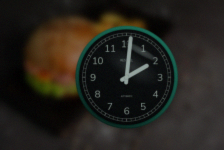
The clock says {"hour": 2, "minute": 1}
